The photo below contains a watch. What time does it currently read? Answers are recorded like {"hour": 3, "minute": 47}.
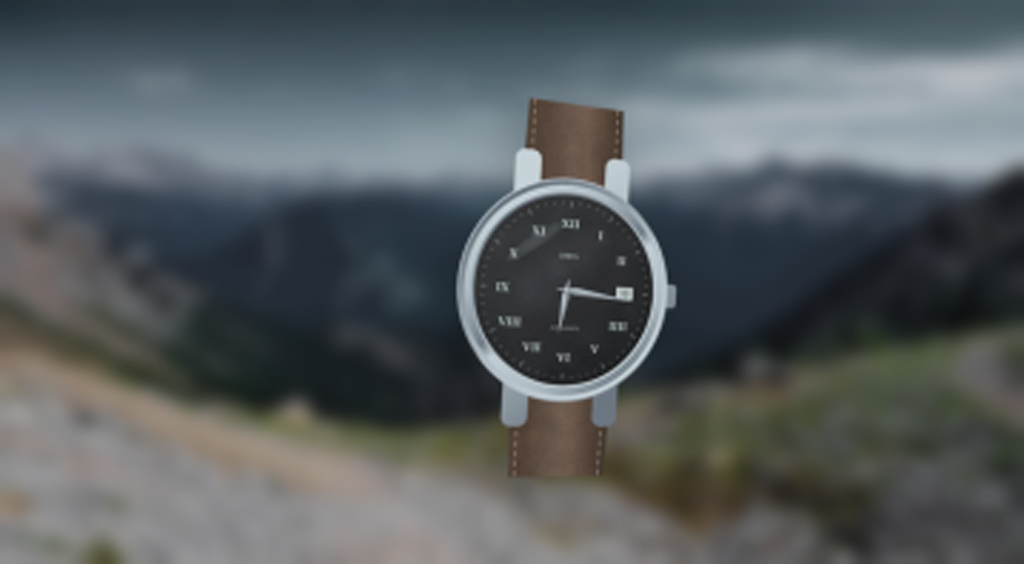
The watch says {"hour": 6, "minute": 16}
